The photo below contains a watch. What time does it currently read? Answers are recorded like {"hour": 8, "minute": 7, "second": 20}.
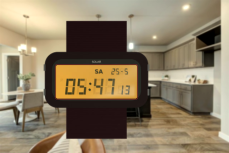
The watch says {"hour": 5, "minute": 47, "second": 13}
